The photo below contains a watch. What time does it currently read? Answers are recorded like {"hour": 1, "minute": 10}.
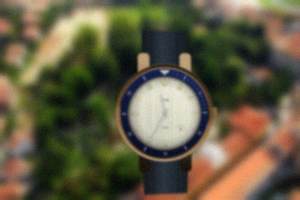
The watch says {"hour": 11, "minute": 35}
